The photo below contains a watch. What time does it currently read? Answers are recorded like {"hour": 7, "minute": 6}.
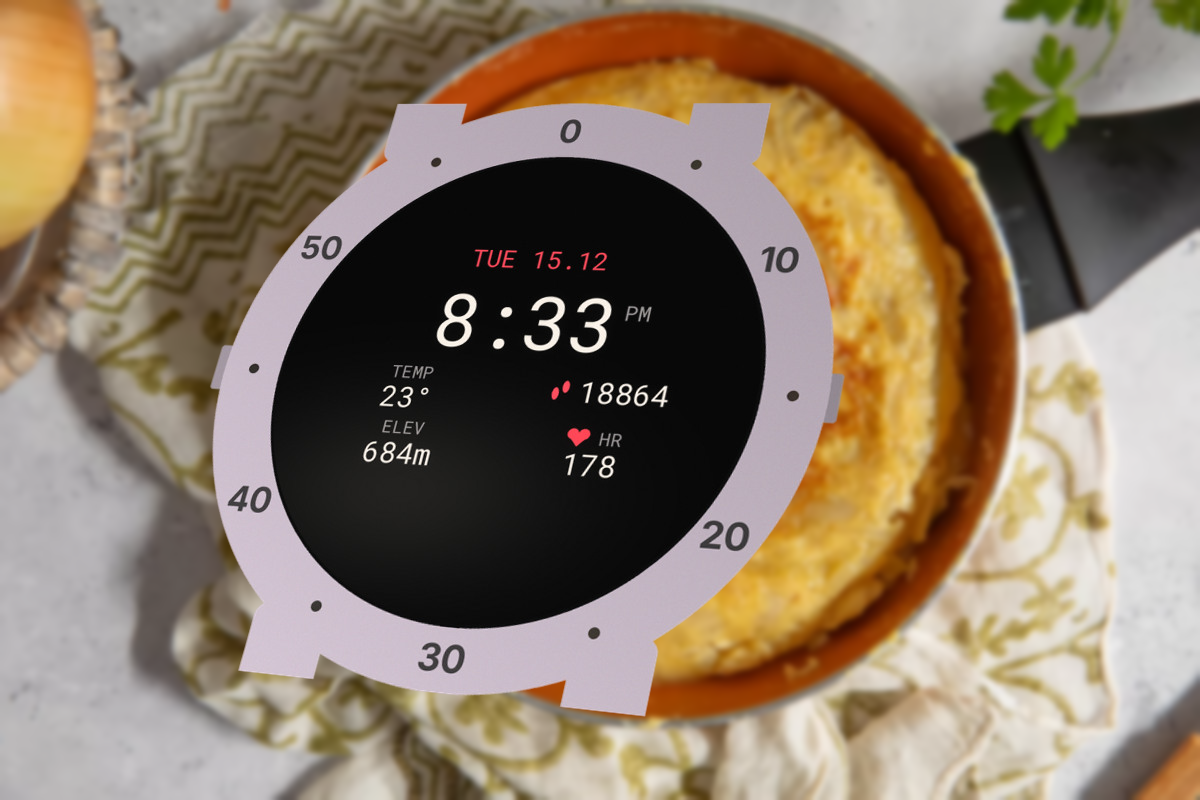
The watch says {"hour": 8, "minute": 33}
